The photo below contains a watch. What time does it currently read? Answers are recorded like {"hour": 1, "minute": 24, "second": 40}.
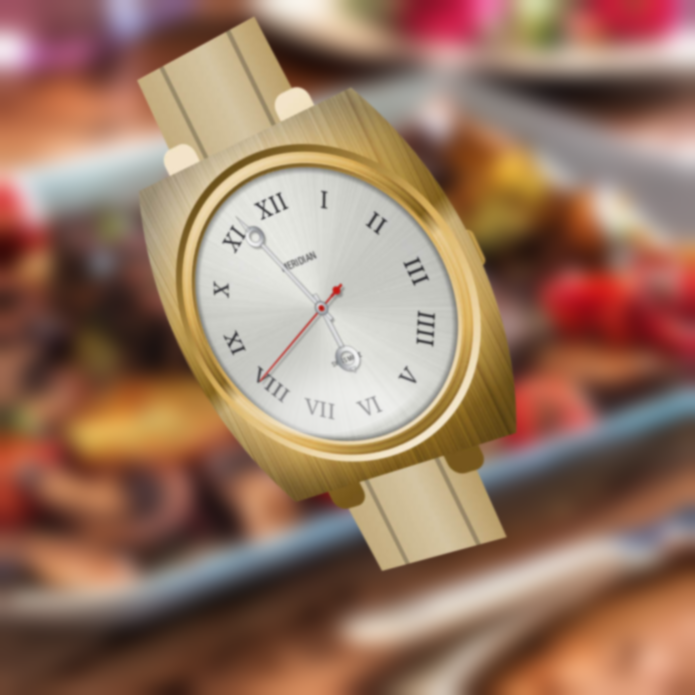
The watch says {"hour": 5, "minute": 56, "second": 41}
